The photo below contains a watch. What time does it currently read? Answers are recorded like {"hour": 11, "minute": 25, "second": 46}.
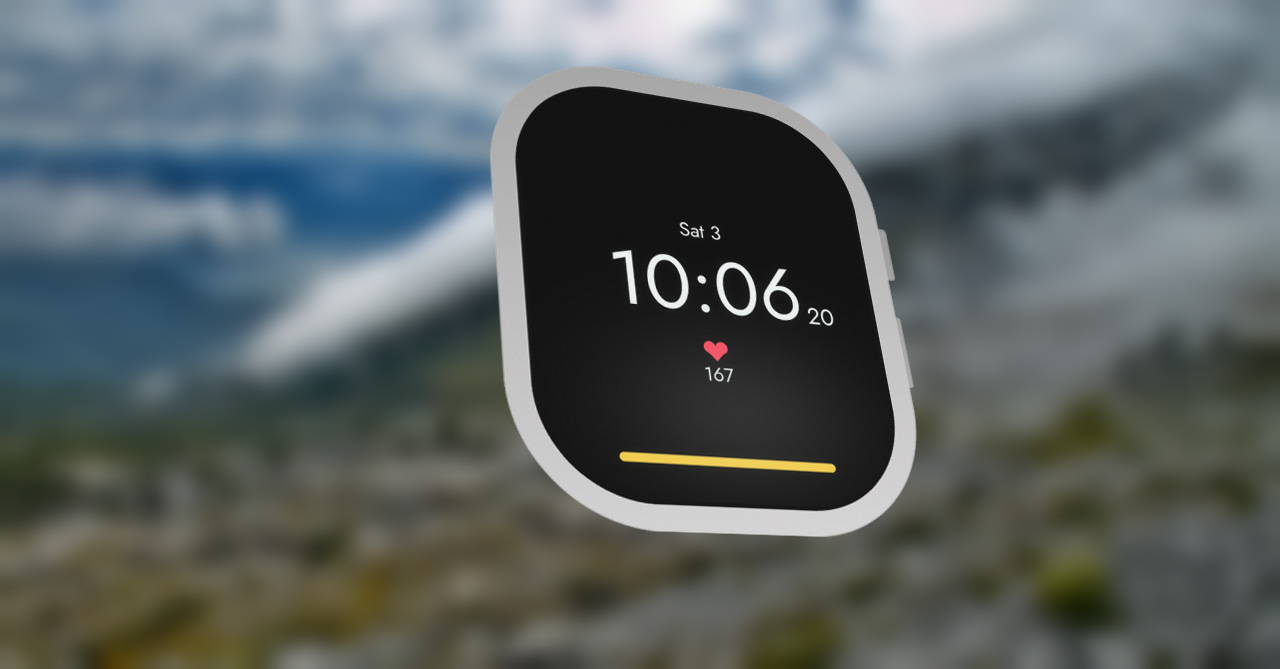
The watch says {"hour": 10, "minute": 6, "second": 20}
